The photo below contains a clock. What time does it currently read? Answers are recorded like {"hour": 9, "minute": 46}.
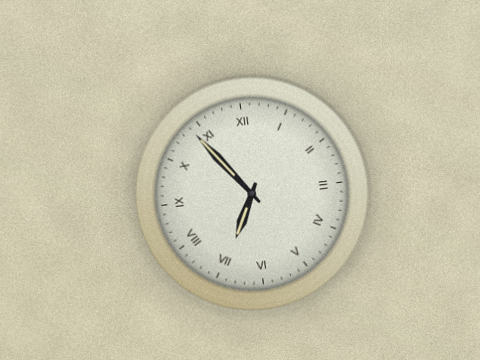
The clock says {"hour": 6, "minute": 54}
